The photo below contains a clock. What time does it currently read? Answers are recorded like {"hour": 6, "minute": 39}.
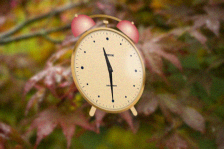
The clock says {"hour": 11, "minute": 30}
